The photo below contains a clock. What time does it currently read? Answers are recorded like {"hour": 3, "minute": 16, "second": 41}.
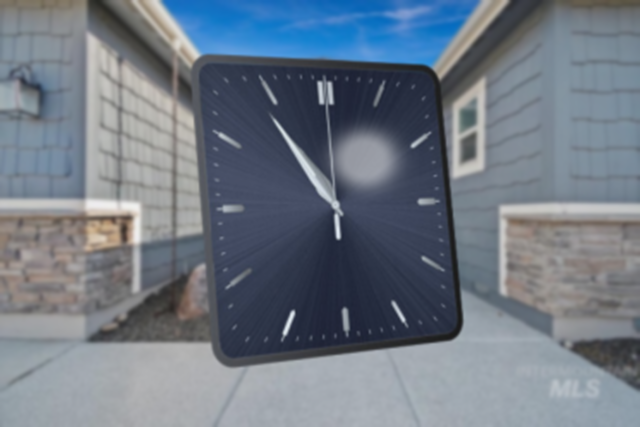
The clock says {"hour": 10, "minute": 54, "second": 0}
